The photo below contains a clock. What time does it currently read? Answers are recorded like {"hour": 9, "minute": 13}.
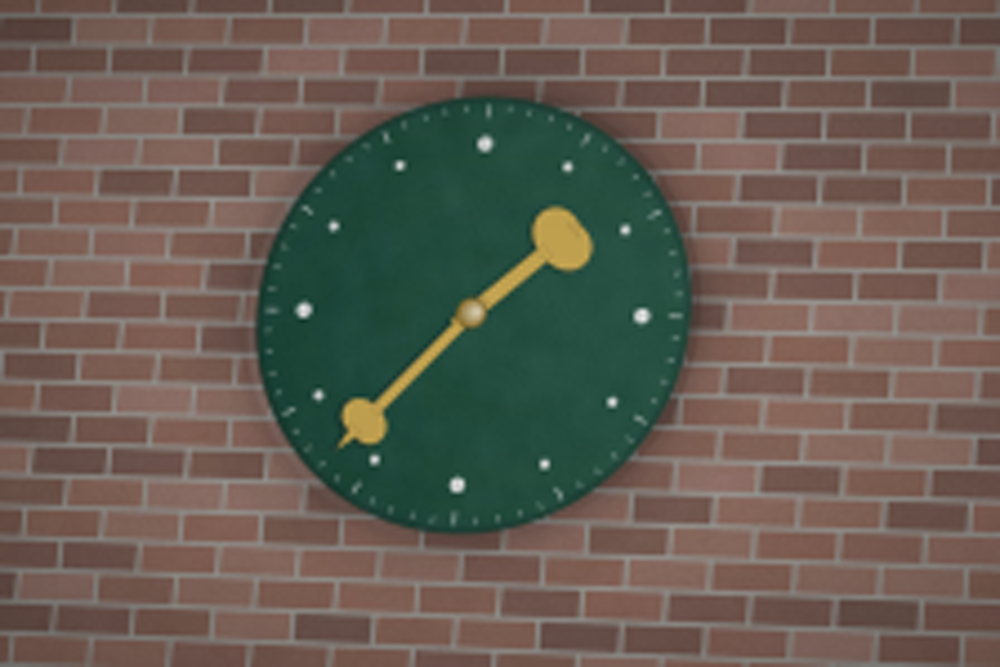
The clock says {"hour": 1, "minute": 37}
